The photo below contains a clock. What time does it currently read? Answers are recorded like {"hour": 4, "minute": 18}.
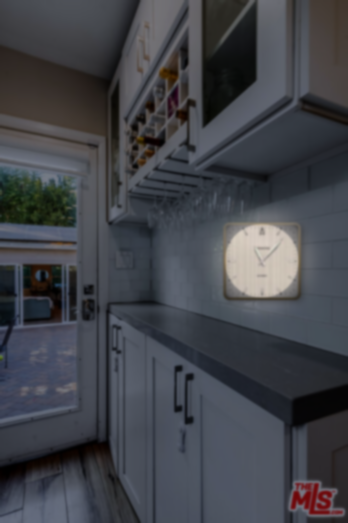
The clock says {"hour": 11, "minute": 7}
